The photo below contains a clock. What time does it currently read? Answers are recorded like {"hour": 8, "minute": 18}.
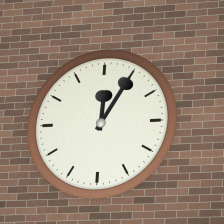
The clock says {"hour": 12, "minute": 5}
